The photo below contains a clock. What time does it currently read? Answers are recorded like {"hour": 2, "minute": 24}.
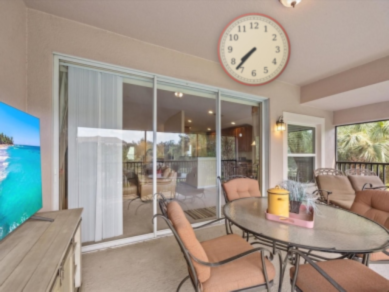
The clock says {"hour": 7, "minute": 37}
